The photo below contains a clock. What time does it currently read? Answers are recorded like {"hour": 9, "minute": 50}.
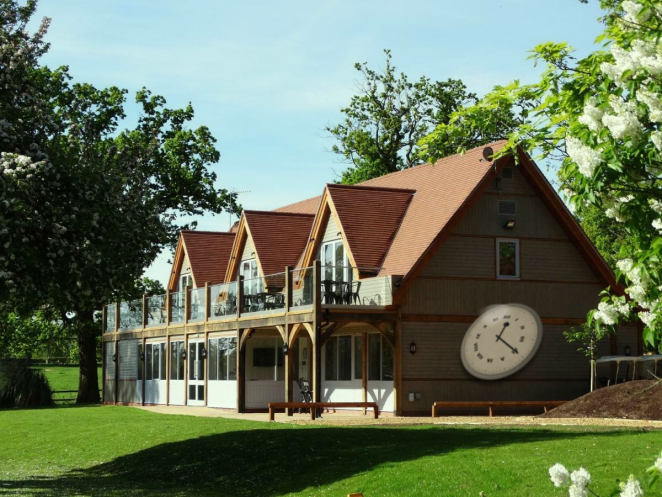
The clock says {"hour": 12, "minute": 20}
